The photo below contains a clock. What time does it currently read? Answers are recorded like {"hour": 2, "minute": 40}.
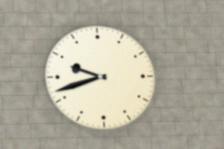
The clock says {"hour": 9, "minute": 42}
